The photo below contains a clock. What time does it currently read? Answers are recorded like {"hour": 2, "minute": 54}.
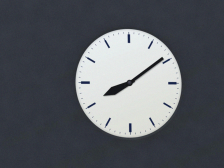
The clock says {"hour": 8, "minute": 9}
